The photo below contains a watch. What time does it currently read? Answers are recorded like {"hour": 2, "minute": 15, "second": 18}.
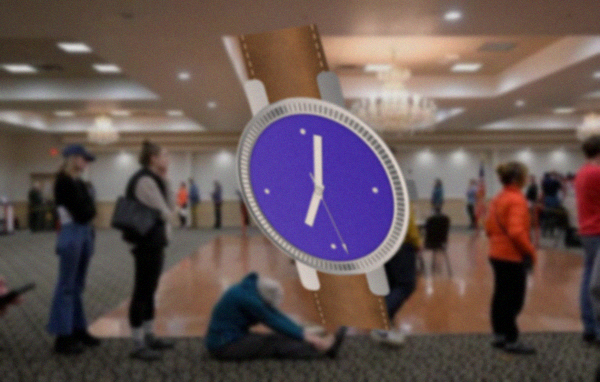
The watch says {"hour": 7, "minute": 2, "second": 28}
